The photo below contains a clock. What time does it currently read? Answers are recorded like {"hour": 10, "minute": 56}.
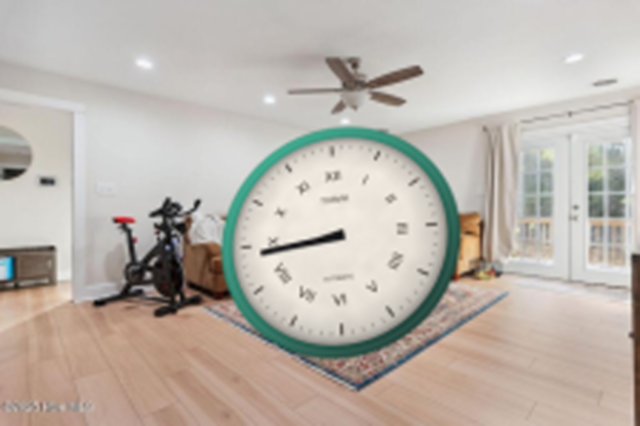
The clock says {"hour": 8, "minute": 44}
